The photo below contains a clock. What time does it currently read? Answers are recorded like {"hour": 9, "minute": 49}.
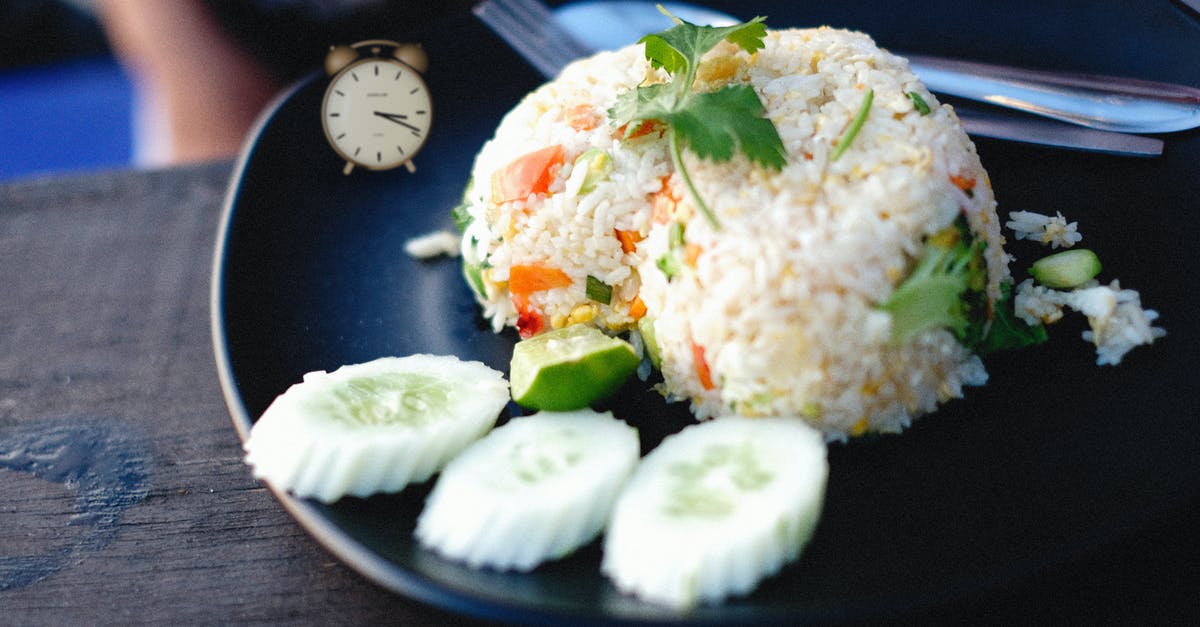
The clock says {"hour": 3, "minute": 19}
